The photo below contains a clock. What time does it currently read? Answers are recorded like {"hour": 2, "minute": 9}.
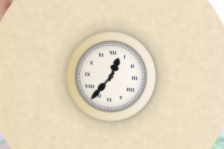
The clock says {"hour": 12, "minute": 36}
